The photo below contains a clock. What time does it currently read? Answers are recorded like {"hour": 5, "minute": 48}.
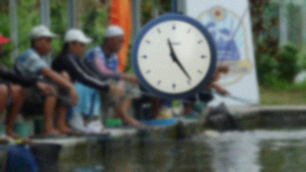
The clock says {"hour": 11, "minute": 24}
